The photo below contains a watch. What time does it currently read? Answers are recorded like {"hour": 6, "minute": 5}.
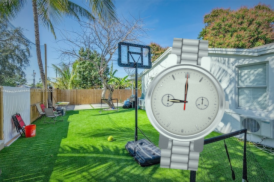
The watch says {"hour": 9, "minute": 0}
